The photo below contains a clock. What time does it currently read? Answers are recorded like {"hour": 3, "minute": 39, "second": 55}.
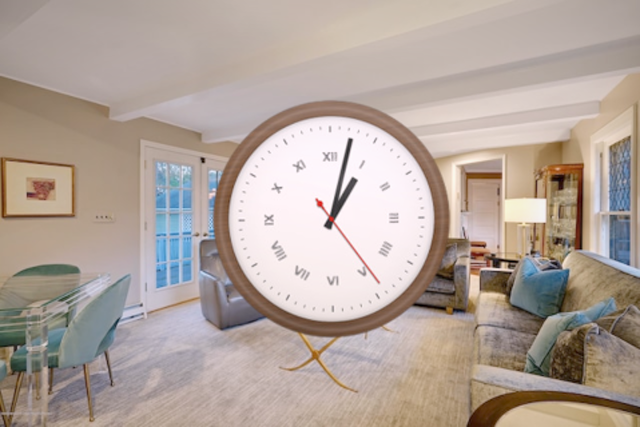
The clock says {"hour": 1, "minute": 2, "second": 24}
